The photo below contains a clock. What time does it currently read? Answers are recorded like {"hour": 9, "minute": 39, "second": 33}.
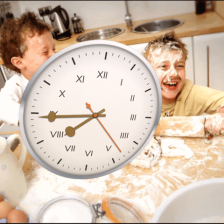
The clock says {"hour": 7, "minute": 44, "second": 23}
